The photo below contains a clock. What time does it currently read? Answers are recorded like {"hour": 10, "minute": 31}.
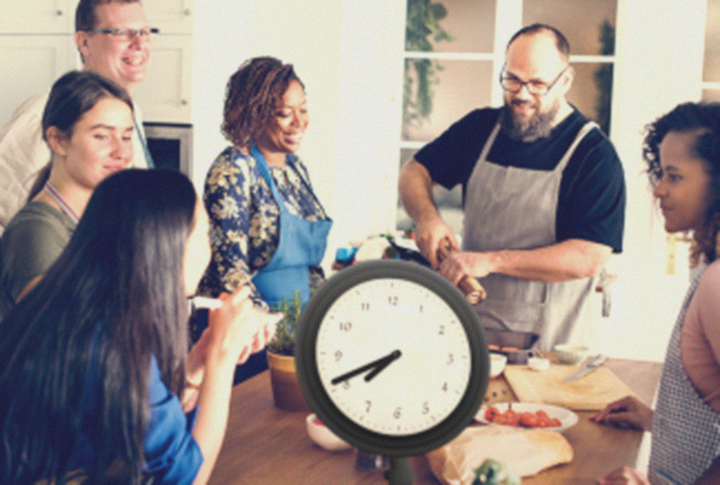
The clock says {"hour": 7, "minute": 41}
